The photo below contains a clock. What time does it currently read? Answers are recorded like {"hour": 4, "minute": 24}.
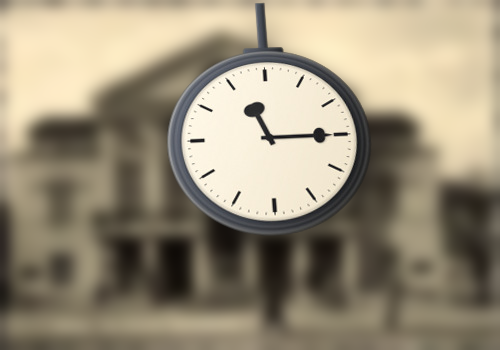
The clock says {"hour": 11, "minute": 15}
